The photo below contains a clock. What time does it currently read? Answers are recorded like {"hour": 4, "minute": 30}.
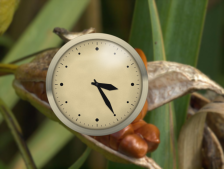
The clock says {"hour": 3, "minute": 25}
